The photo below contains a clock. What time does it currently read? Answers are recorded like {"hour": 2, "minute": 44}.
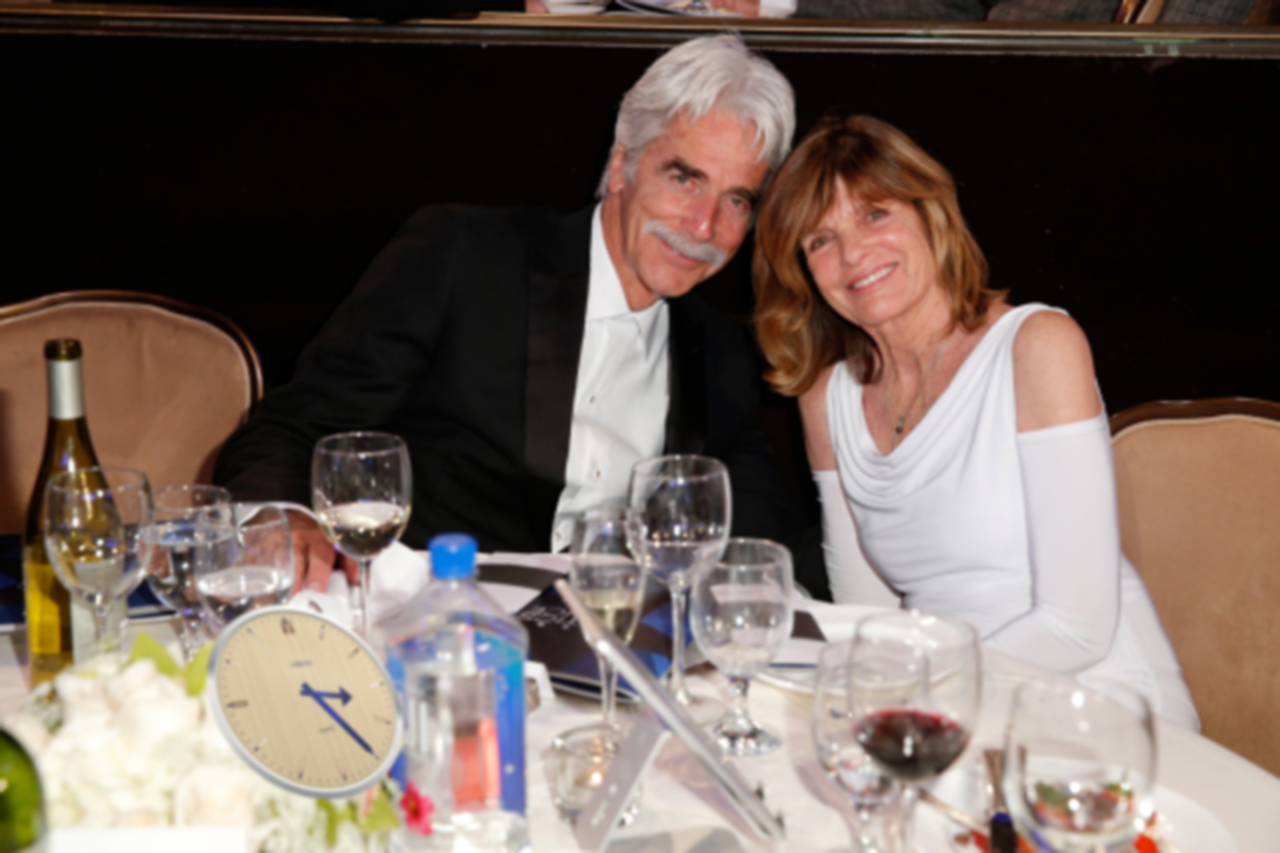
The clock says {"hour": 3, "minute": 25}
